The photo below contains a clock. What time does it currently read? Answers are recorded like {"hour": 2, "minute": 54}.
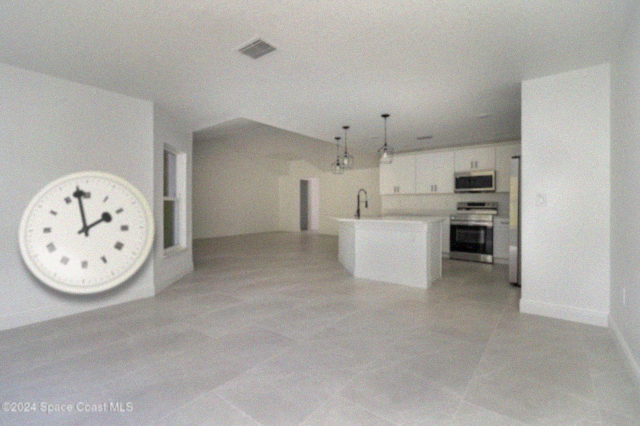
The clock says {"hour": 1, "minute": 58}
